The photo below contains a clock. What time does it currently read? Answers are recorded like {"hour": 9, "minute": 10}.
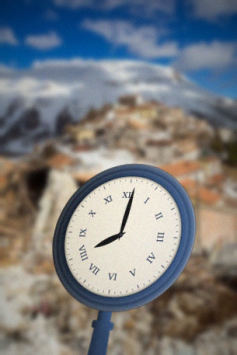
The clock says {"hour": 8, "minute": 1}
